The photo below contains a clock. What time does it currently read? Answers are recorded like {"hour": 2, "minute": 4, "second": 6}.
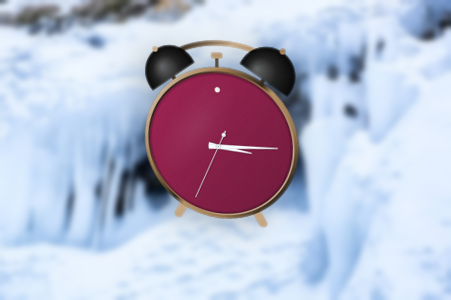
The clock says {"hour": 3, "minute": 14, "second": 34}
